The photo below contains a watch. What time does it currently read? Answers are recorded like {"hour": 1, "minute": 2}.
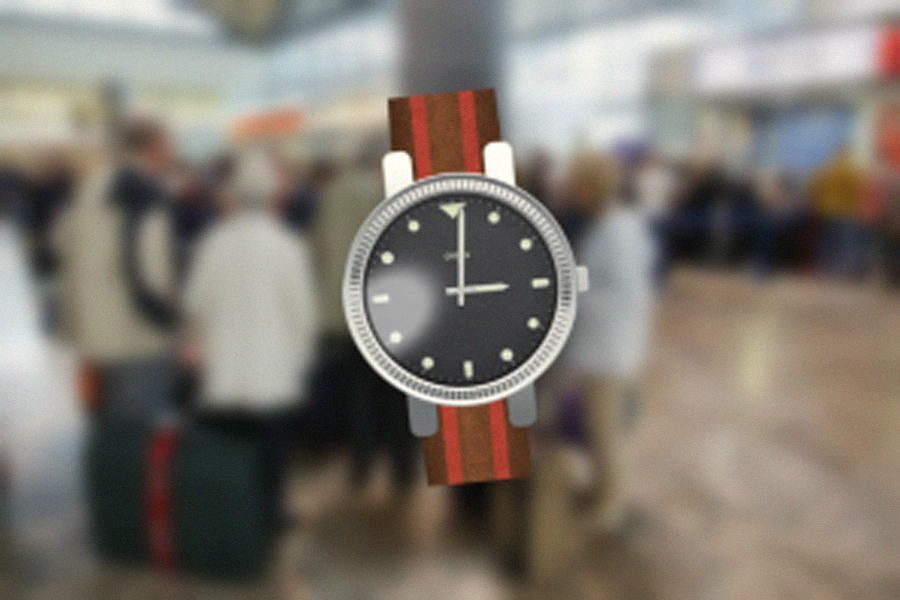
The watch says {"hour": 3, "minute": 1}
